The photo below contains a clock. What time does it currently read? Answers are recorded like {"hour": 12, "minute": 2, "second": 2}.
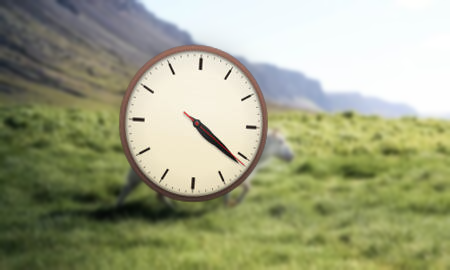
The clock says {"hour": 4, "minute": 21, "second": 21}
